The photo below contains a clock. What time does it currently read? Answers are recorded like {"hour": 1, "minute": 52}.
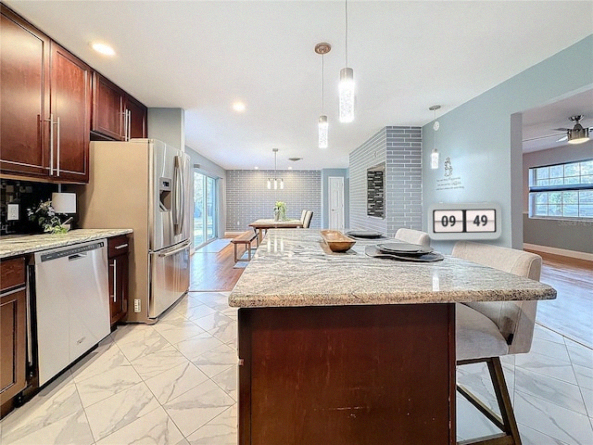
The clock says {"hour": 9, "minute": 49}
